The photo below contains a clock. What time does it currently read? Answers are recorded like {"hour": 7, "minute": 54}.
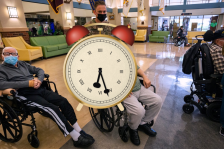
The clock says {"hour": 6, "minute": 27}
